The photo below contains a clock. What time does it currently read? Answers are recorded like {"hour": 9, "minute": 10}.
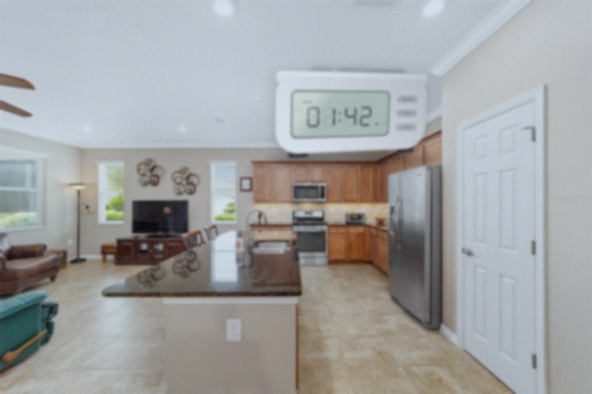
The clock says {"hour": 1, "minute": 42}
